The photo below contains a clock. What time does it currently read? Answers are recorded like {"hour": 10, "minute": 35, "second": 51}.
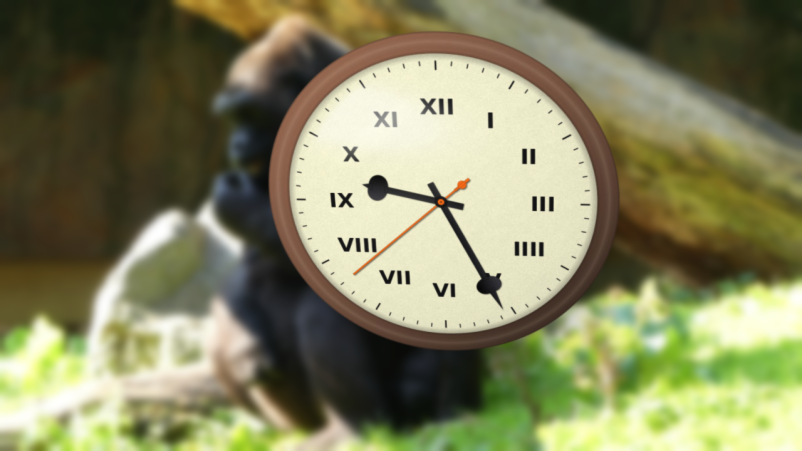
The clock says {"hour": 9, "minute": 25, "second": 38}
